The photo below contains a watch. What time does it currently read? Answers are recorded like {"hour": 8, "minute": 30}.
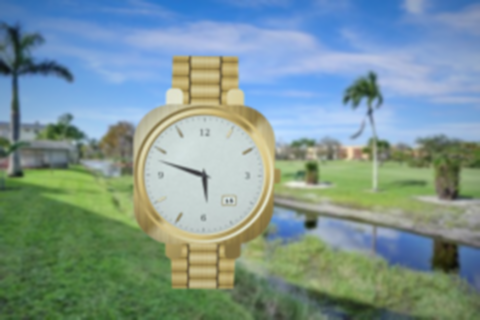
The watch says {"hour": 5, "minute": 48}
